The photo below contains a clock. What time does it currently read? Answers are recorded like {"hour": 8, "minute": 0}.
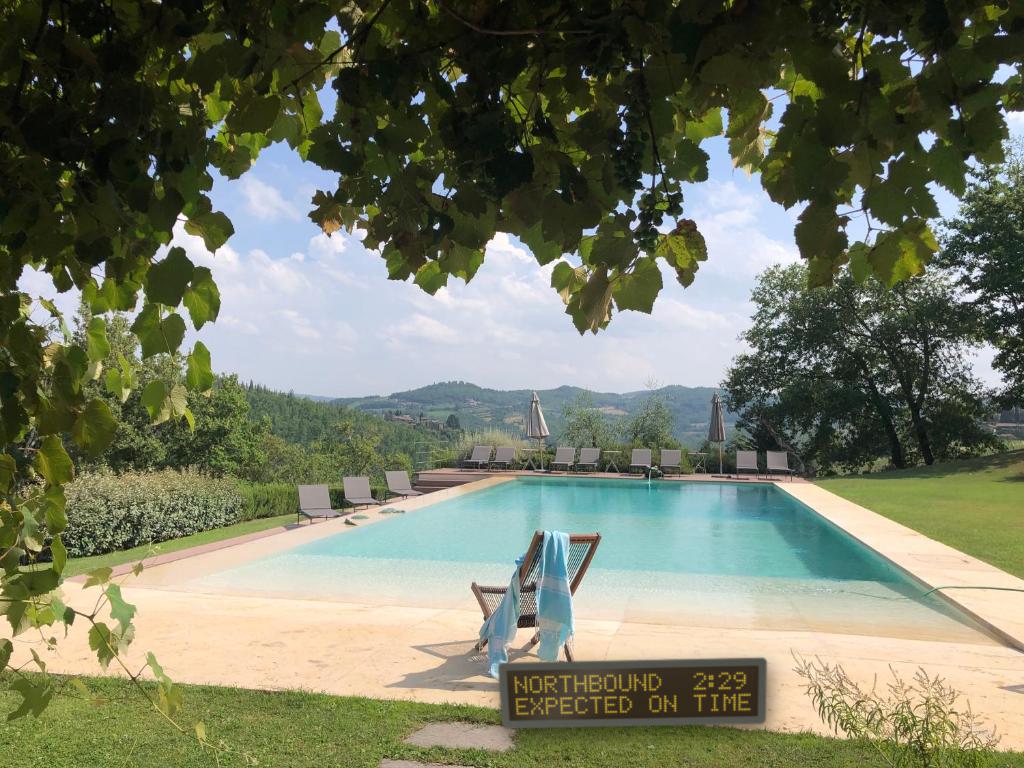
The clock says {"hour": 2, "minute": 29}
